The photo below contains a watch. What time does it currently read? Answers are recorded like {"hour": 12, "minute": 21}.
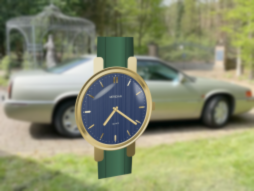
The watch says {"hour": 7, "minute": 21}
